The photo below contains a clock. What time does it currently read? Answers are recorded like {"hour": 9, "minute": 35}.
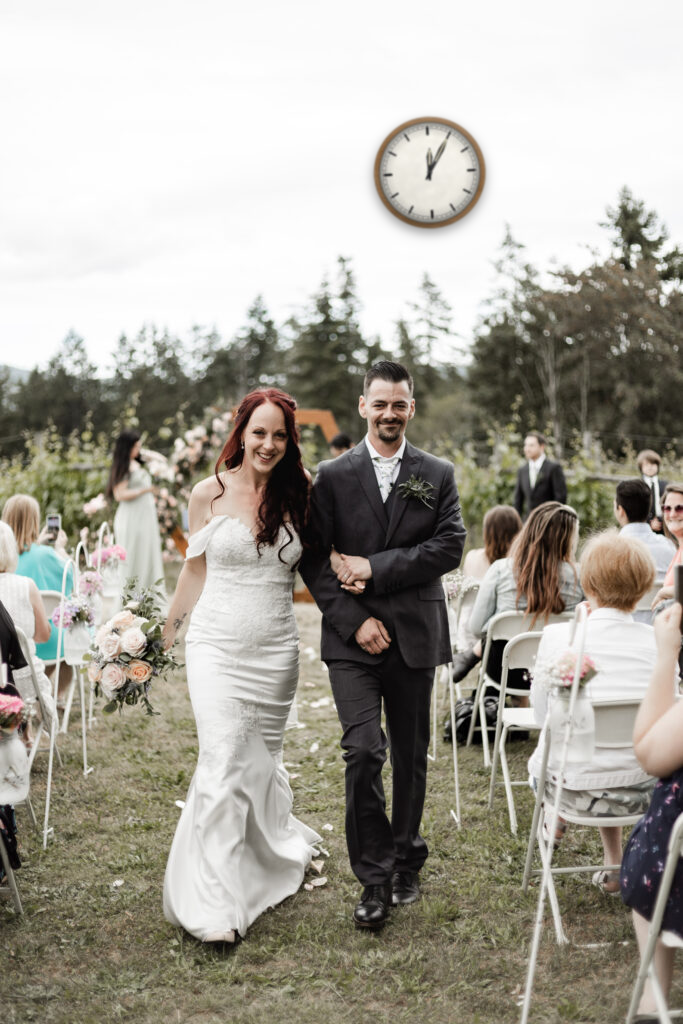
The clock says {"hour": 12, "minute": 5}
